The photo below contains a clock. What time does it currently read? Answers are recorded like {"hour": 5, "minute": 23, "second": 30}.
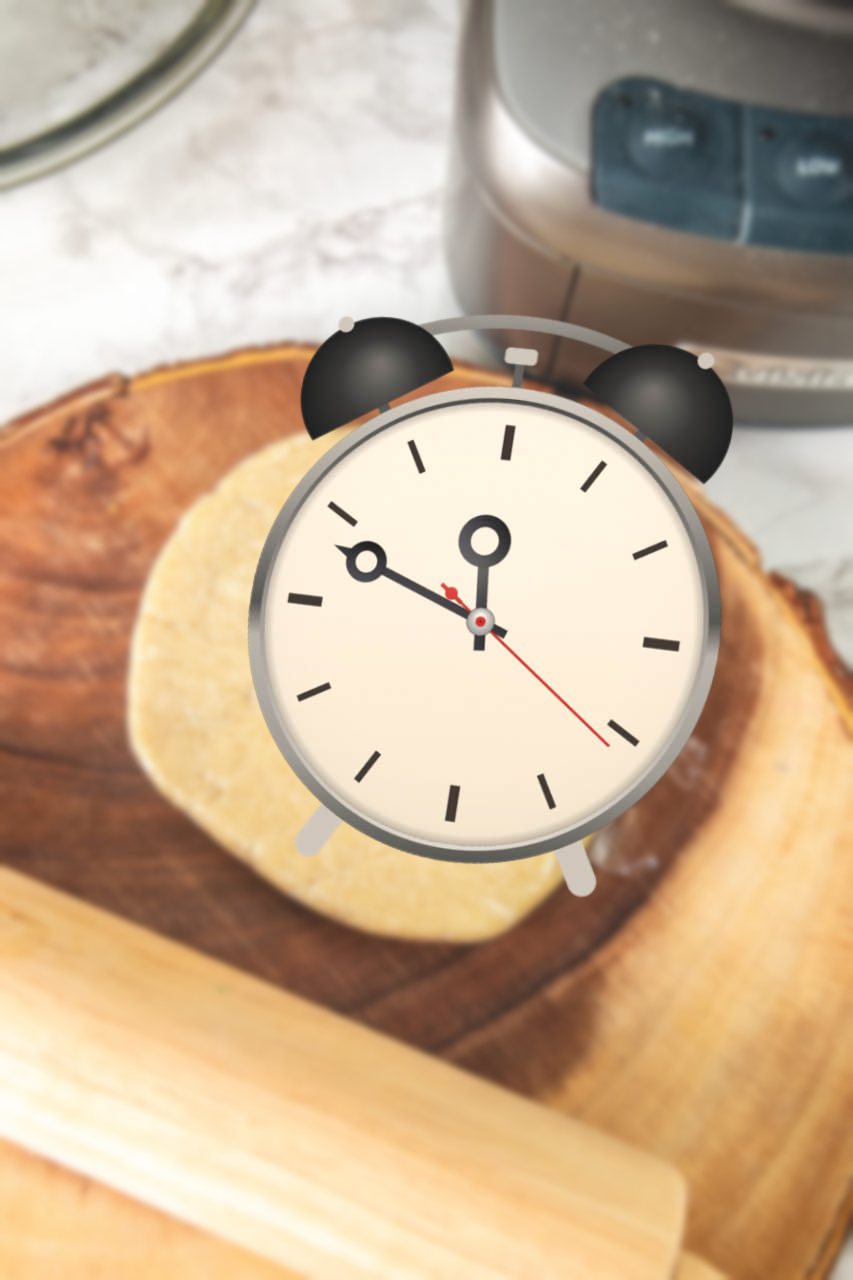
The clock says {"hour": 11, "minute": 48, "second": 21}
